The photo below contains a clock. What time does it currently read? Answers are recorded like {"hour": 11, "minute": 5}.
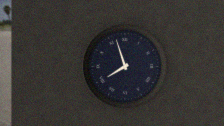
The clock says {"hour": 7, "minute": 57}
